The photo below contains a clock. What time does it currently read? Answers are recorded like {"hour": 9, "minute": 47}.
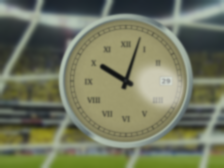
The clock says {"hour": 10, "minute": 3}
